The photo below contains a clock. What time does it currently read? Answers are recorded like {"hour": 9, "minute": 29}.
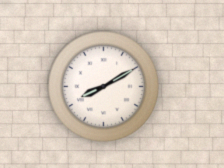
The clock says {"hour": 8, "minute": 10}
